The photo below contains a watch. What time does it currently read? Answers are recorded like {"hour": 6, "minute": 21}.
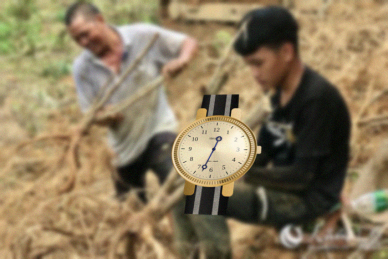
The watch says {"hour": 12, "minute": 33}
